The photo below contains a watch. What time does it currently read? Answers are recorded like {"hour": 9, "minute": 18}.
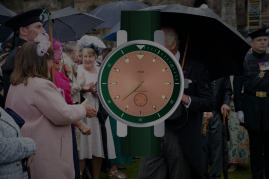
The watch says {"hour": 7, "minute": 38}
